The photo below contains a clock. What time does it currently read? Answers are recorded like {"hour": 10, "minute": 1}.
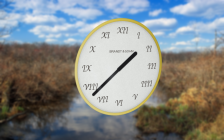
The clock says {"hour": 1, "minute": 38}
